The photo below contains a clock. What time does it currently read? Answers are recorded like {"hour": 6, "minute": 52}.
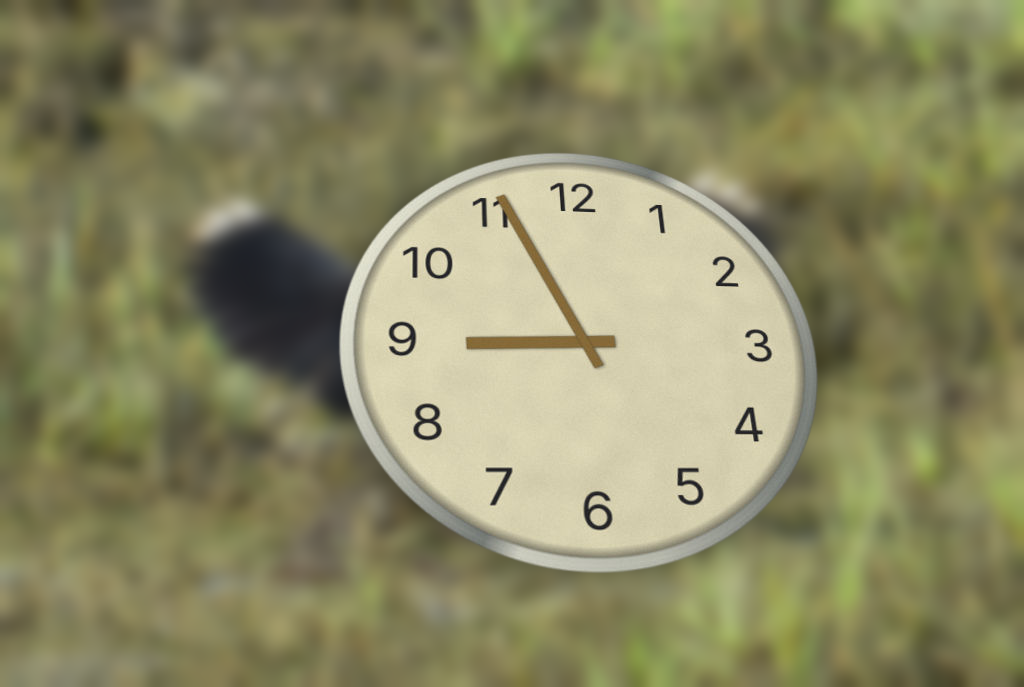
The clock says {"hour": 8, "minute": 56}
